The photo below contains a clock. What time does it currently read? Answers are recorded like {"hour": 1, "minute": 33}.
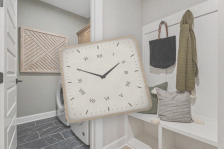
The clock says {"hour": 1, "minute": 50}
